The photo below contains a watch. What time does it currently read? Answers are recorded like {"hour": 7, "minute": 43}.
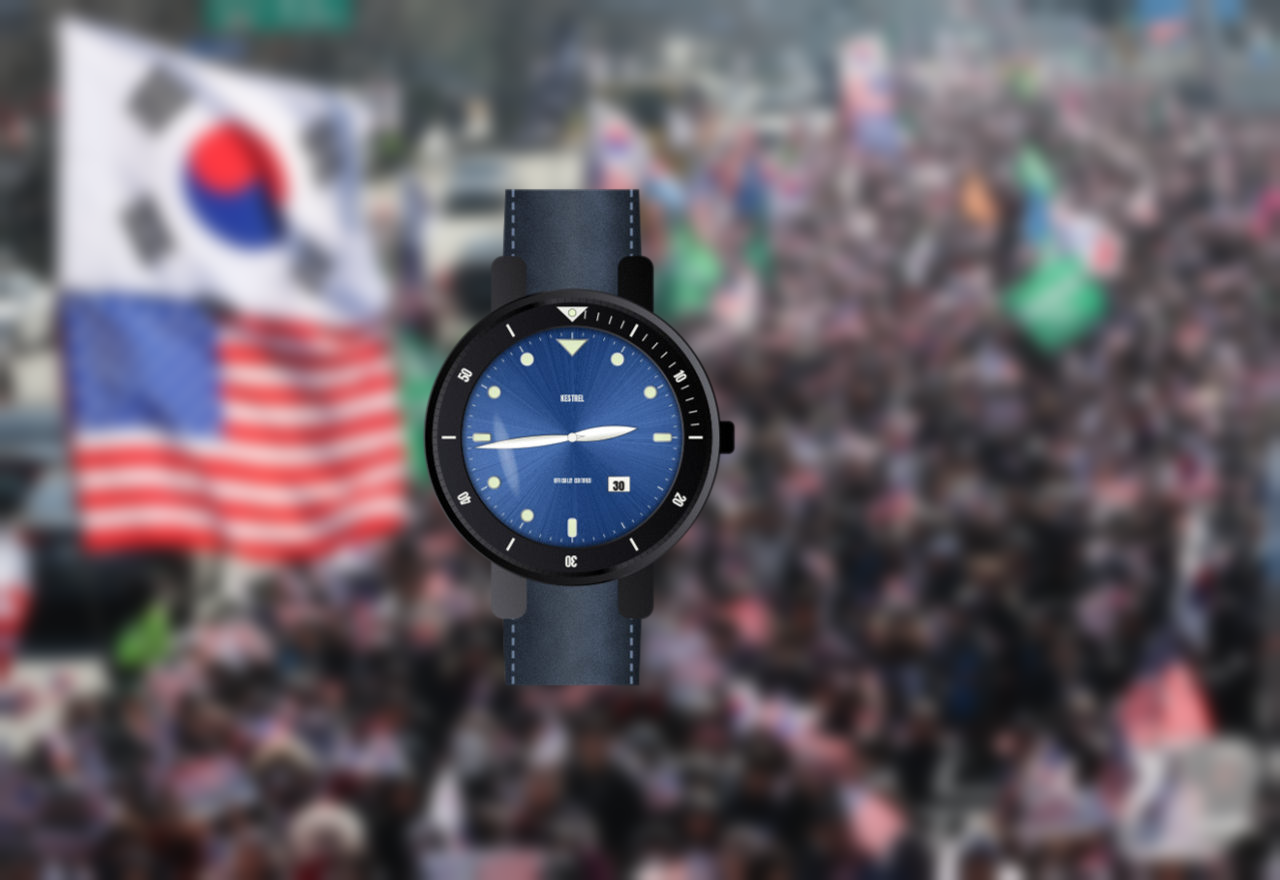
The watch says {"hour": 2, "minute": 44}
